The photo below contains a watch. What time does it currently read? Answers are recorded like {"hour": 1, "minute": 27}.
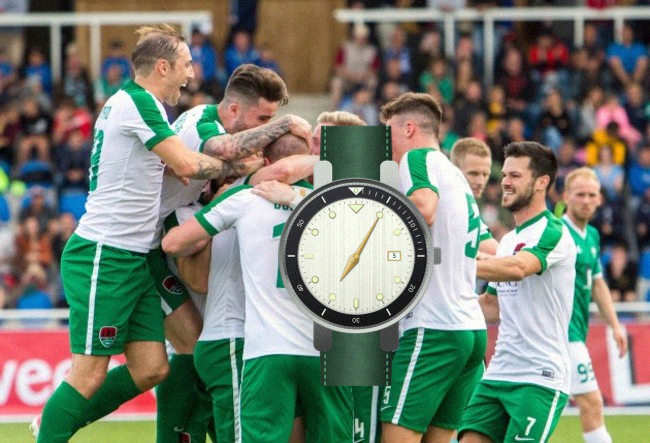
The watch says {"hour": 7, "minute": 5}
